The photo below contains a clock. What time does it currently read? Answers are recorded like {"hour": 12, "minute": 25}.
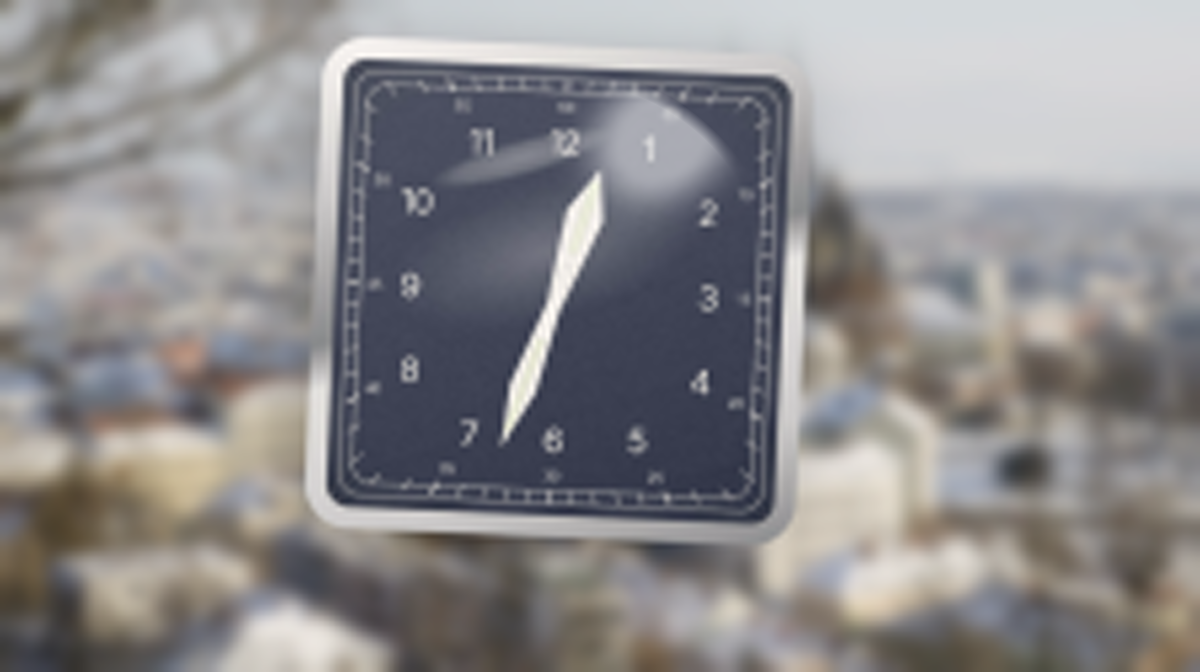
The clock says {"hour": 12, "minute": 33}
